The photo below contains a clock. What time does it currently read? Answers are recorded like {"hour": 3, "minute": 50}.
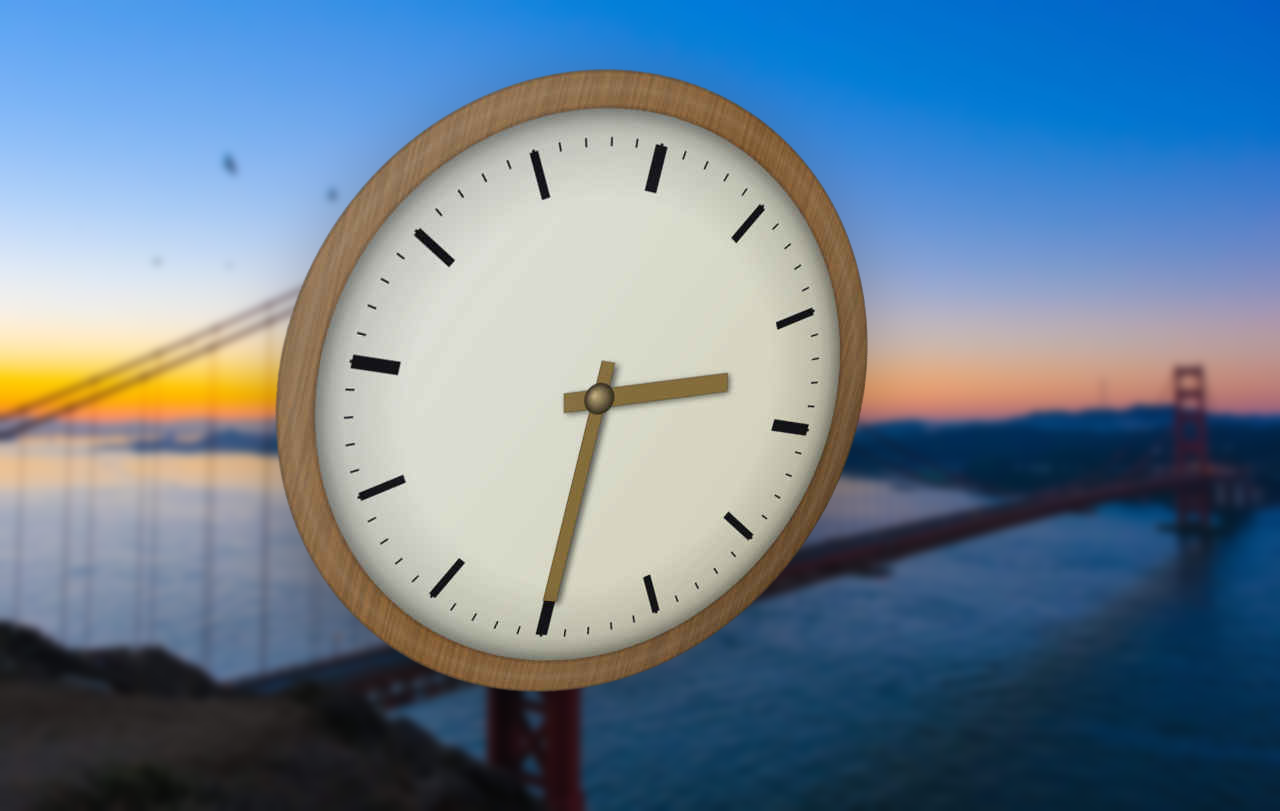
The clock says {"hour": 2, "minute": 30}
